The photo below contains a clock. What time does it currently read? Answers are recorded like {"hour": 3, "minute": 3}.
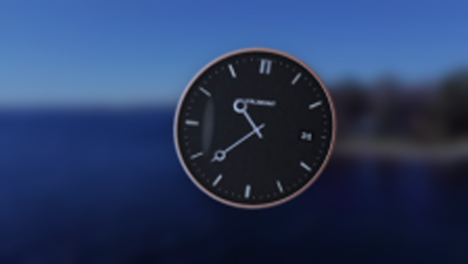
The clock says {"hour": 10, "minute": 38}
